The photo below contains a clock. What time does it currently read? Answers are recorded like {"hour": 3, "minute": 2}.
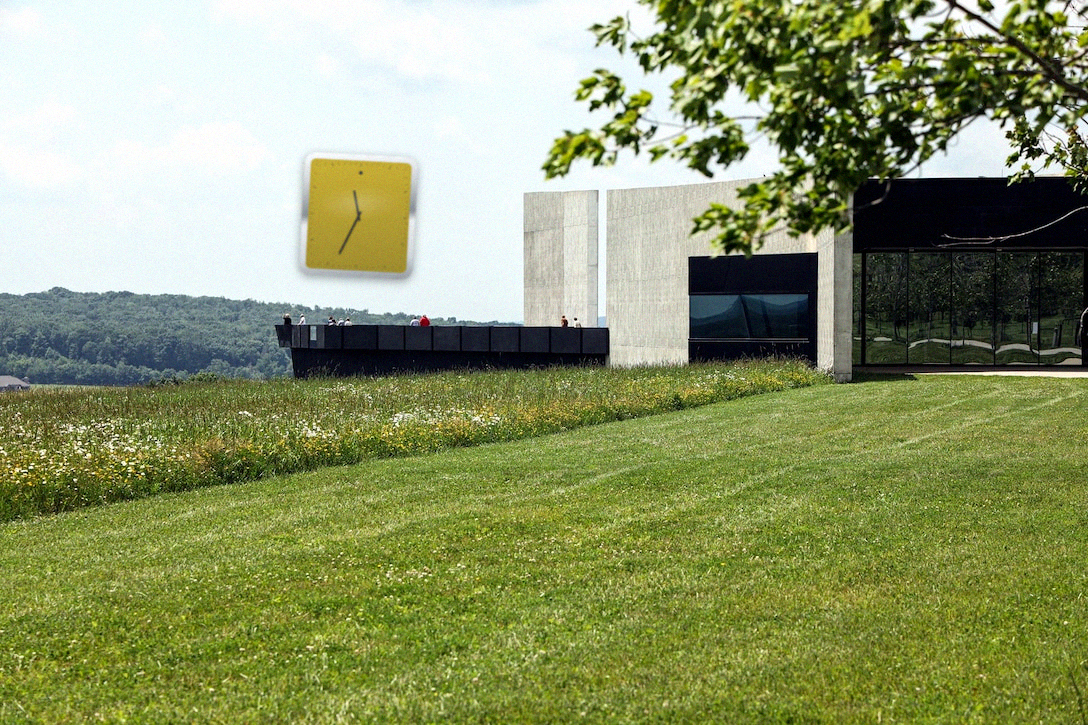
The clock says {"hour": 11, "minute": 34}
